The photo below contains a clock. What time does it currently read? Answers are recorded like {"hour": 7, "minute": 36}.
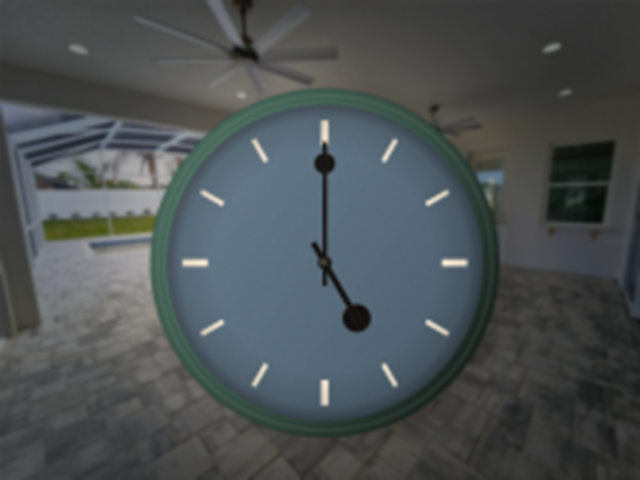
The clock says {"hour": 5, "minute": 0}
